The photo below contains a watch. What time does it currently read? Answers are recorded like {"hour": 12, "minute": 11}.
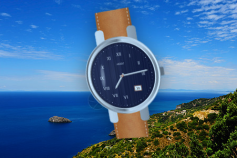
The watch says {"hour": 7, "minute": 14}
